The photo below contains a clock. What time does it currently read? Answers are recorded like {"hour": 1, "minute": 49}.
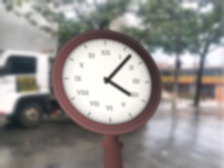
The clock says {"hour": 4, "minute": 7}
